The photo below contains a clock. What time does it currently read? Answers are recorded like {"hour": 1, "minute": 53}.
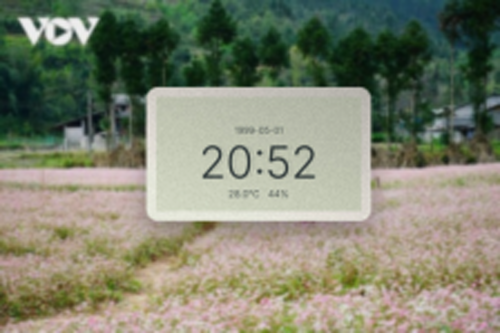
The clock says {"hour": 20, "minute": 52}
